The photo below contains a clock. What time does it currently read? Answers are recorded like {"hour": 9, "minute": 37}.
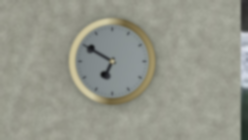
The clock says {"hour": 6, "minute": 50}
